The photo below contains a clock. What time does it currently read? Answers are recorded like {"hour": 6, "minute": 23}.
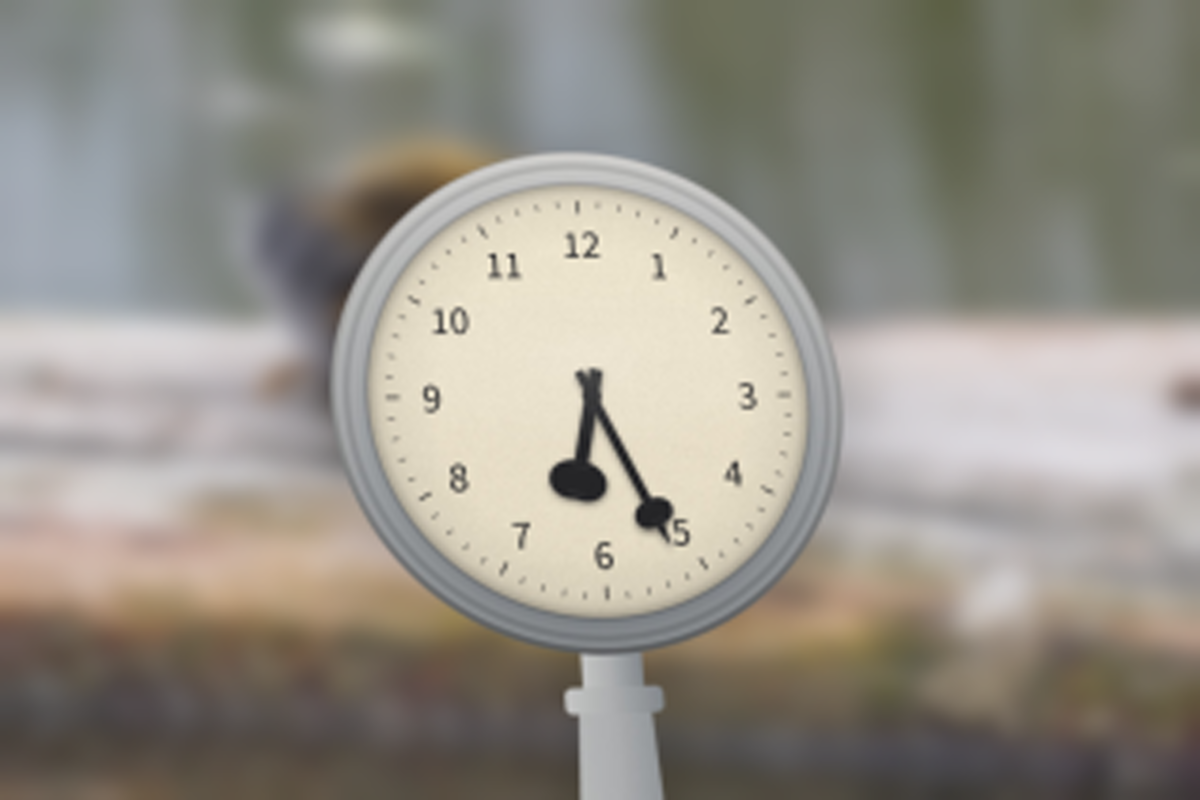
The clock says {"hour": 6, "minute": 26}
